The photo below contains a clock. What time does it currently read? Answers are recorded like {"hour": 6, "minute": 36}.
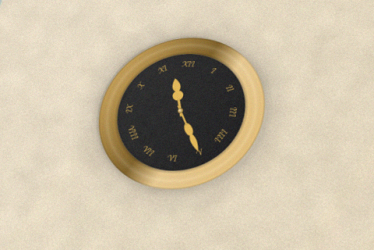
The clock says {"hour": 11, "minute": 25}
